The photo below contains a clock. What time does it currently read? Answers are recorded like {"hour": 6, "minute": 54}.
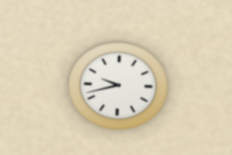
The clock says {"hour": 9, "minute": 42}
